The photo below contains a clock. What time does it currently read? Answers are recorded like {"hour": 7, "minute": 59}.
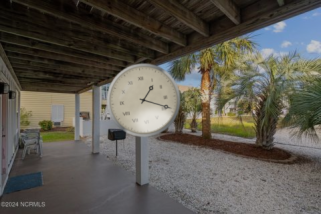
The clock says {"hour": 1, "minute": 19}
